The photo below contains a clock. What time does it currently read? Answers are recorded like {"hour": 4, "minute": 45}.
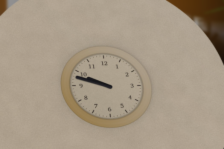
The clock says {"hour": 9, "minute": 48}
